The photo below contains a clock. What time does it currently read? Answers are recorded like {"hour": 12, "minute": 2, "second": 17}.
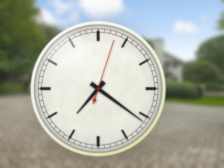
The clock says {"hour": 7, "minute": 21, "second": 3}
